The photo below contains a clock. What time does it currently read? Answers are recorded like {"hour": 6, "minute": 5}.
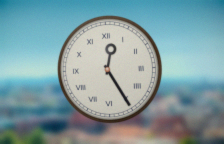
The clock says {"hour": 12, "minute": 25}
